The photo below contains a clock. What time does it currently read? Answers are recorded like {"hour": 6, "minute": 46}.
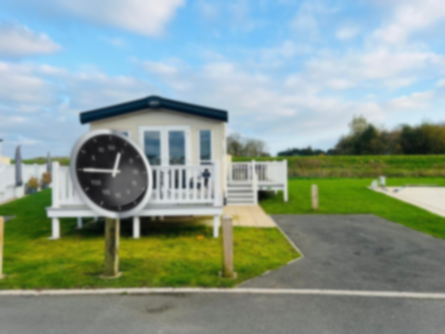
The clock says {"hour": 12, "minute": 45}
